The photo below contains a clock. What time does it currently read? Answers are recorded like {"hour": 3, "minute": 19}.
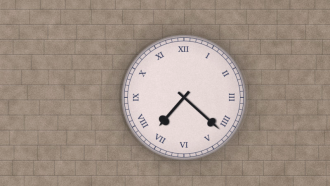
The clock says {"hour": 7, "minute": 22}
